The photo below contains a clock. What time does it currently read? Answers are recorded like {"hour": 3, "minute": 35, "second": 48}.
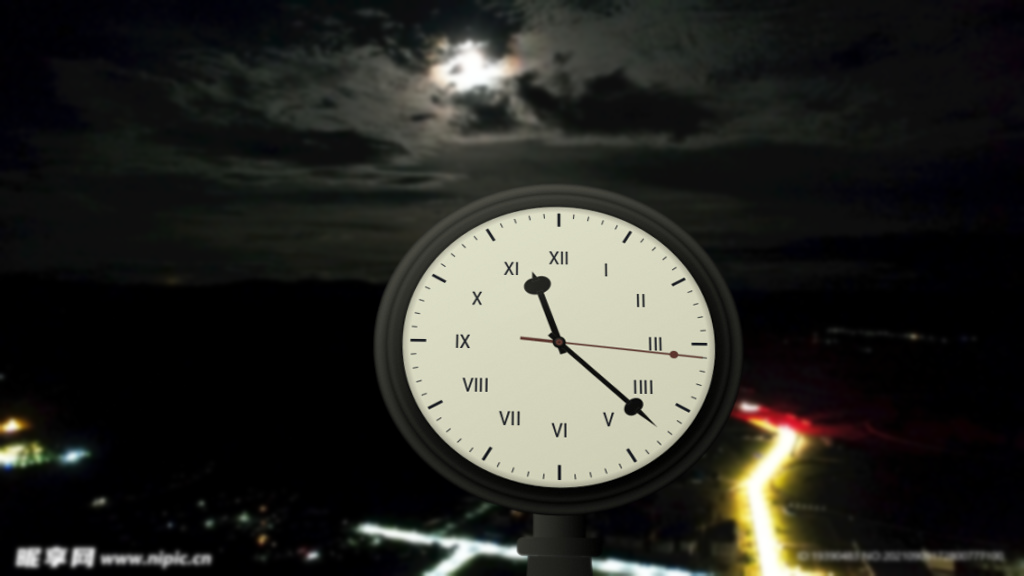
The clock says {"hour": 11, "minute": 22, "second": 16}
